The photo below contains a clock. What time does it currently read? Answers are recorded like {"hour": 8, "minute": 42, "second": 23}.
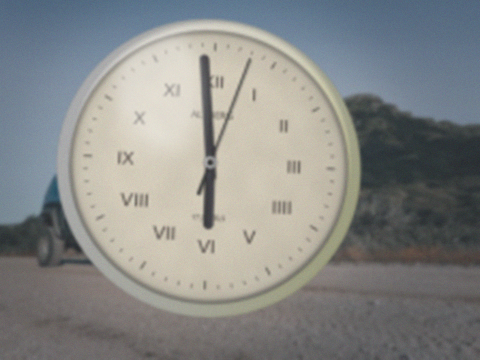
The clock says {"hour": 5, "minute": 59, "second": 3}
